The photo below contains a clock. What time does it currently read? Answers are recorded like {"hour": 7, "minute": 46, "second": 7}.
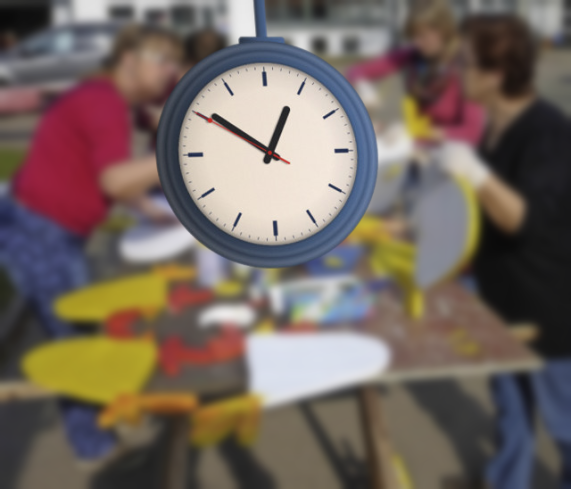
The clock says {"hour": 12, "minute": 50, "second": 50}
